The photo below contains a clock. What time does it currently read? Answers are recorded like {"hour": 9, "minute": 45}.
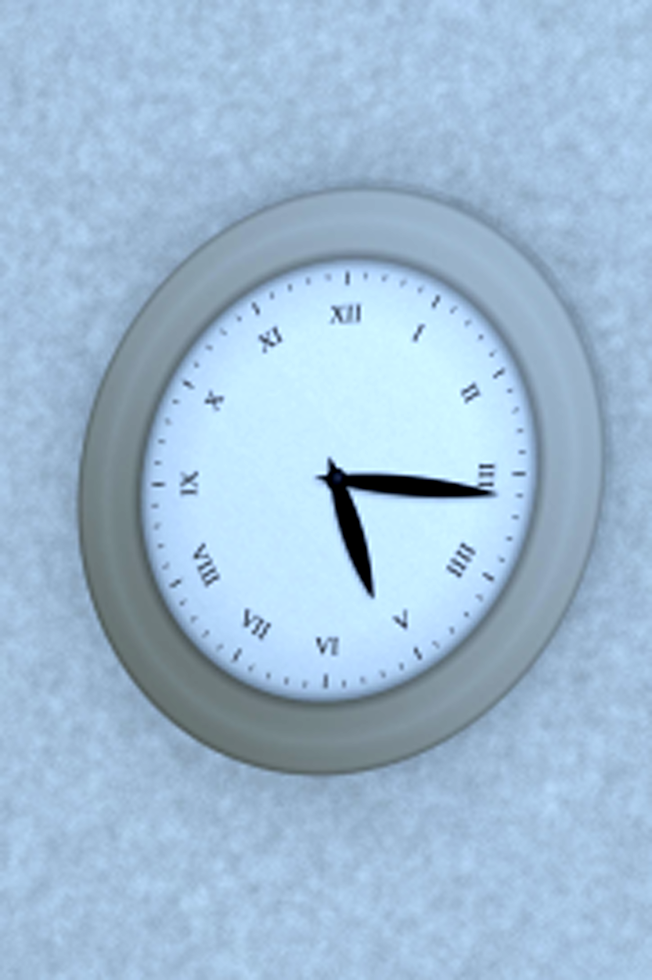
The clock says {"hour": 5, "minute": 16}
